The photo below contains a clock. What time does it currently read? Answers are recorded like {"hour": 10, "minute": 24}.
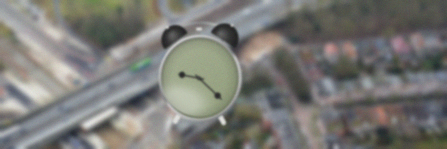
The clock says {"hour": 9, "minute": 22}
